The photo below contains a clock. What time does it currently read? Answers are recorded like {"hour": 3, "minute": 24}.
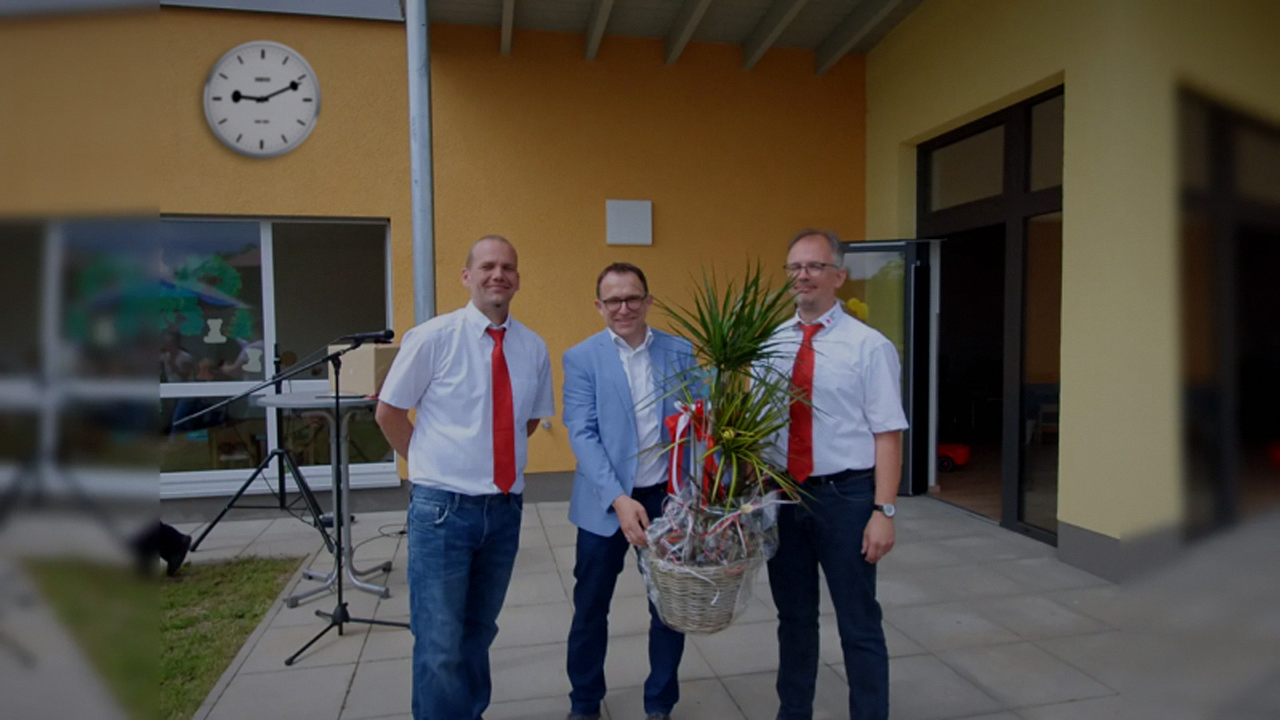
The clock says {"hour": 9, "minute": 11}
